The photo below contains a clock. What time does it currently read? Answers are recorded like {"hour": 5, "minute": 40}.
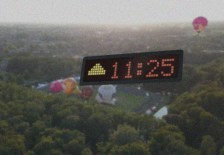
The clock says {"hour": 11, "minute": 25}
